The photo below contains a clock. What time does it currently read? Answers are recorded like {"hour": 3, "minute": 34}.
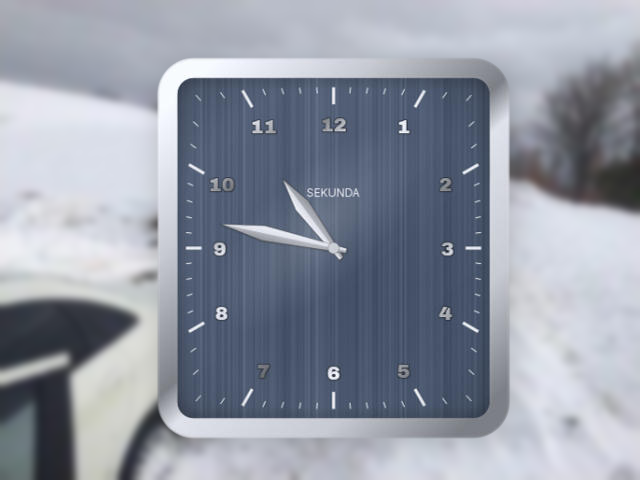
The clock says {"hour": 10, "minute": 47}
